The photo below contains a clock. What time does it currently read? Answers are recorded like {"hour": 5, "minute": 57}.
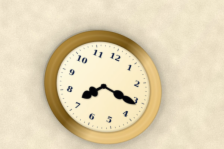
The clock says {"hour": 7, "minute": 16}
